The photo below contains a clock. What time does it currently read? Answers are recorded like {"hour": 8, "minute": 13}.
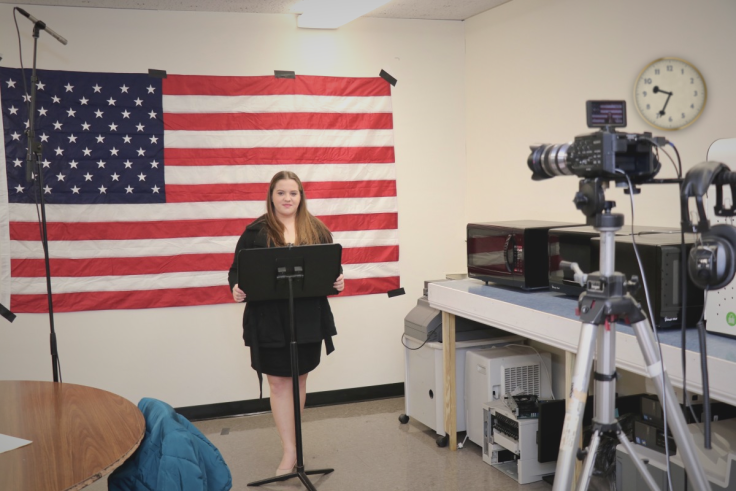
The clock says {"hour": 9, "minute": 34}
